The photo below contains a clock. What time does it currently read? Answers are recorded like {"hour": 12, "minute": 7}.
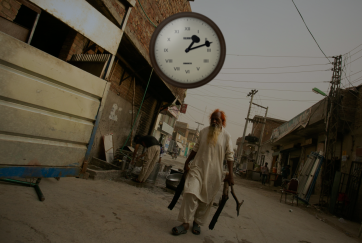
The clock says {"hour": 1, "minute": 12}
